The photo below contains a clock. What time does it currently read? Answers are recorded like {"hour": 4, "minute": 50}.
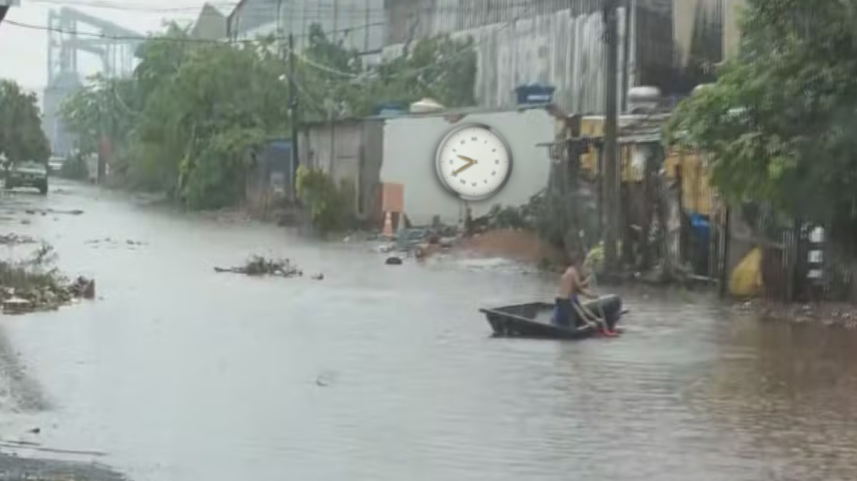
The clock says {"hour": 9, "minute": 40}
